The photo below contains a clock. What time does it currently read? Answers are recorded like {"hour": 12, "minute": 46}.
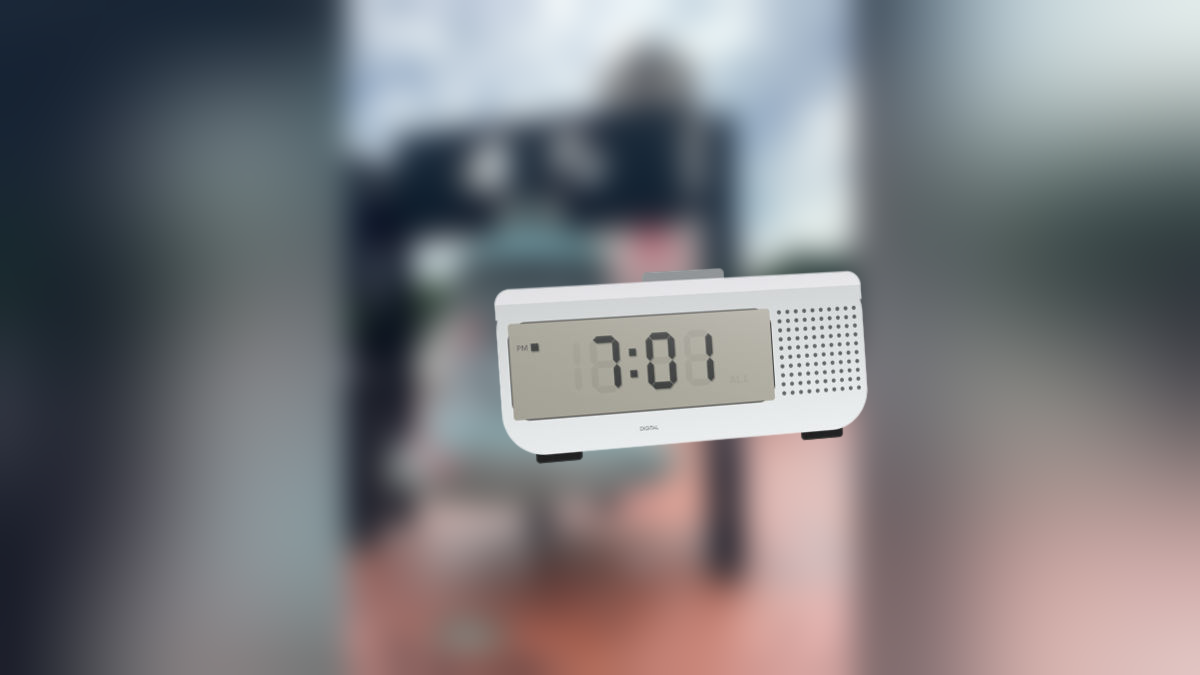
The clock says {"hour": 7, "minute": 1}
